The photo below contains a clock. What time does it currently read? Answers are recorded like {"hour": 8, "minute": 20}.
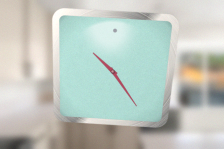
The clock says {"hour": 10, "minute": 24}
